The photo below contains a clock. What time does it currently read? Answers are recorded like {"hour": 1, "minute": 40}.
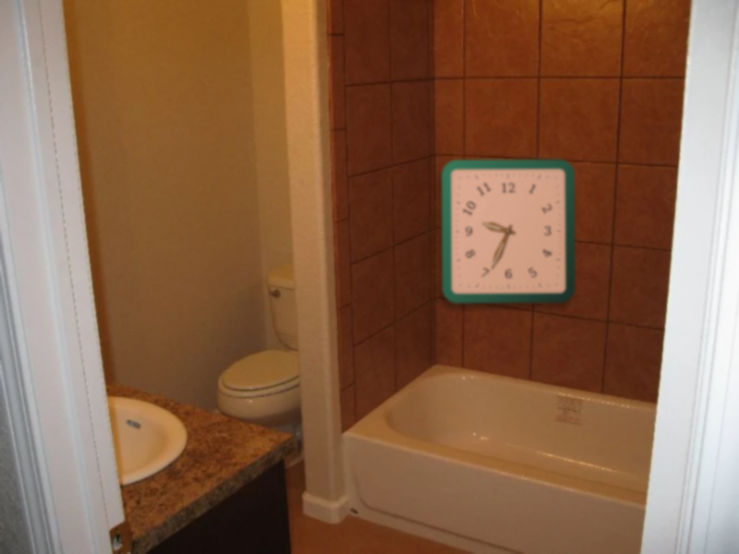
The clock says {"hour": 9, "minute": 34}
